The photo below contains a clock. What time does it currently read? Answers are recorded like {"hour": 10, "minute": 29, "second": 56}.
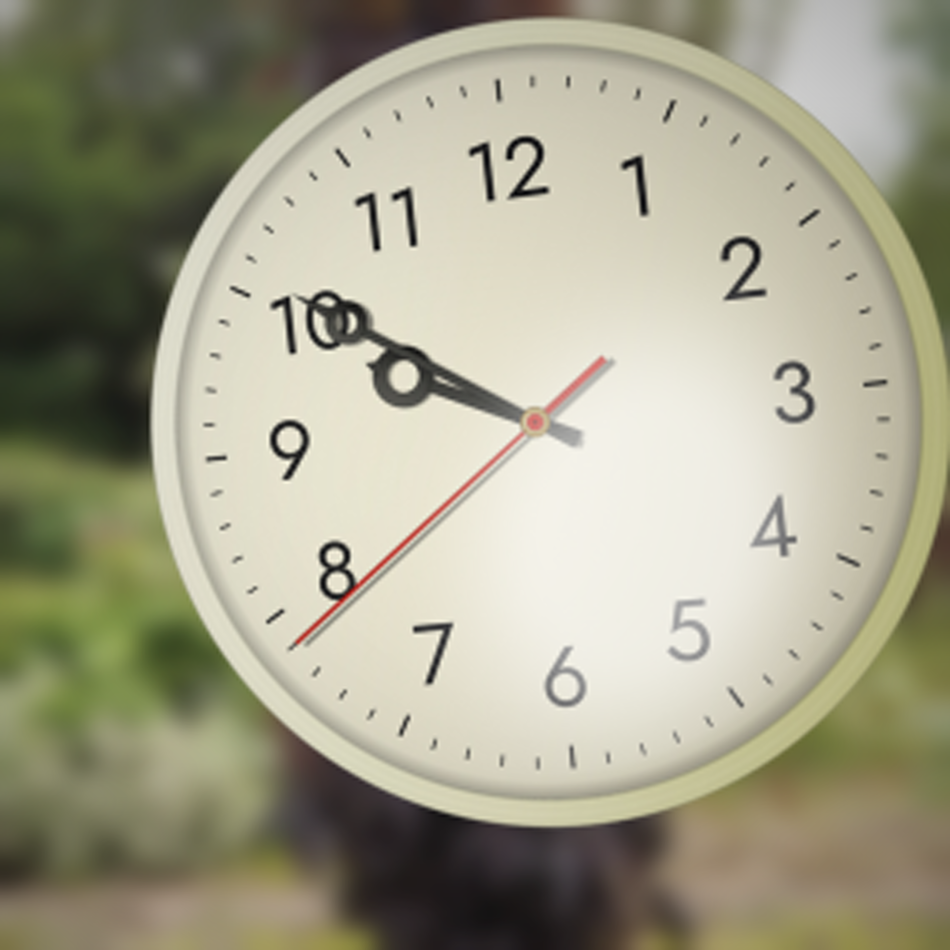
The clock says {"hour": 9, "minute": 50, "second": 39}
